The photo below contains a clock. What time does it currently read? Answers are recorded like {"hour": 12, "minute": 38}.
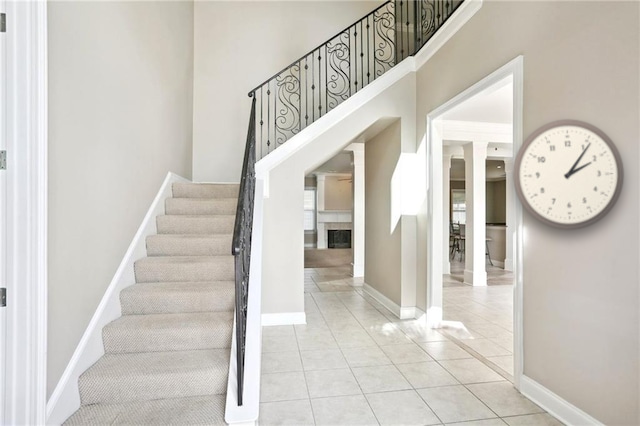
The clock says {"hour": 2, "minute": 6}
